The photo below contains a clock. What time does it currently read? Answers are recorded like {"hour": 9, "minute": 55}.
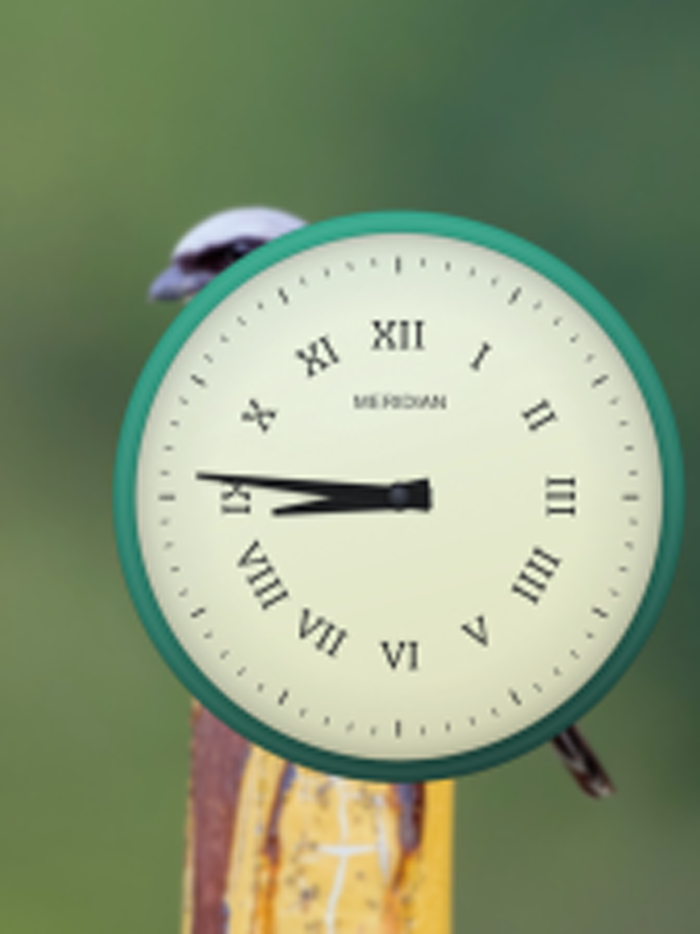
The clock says {"hour": 8, "minute": 46}
